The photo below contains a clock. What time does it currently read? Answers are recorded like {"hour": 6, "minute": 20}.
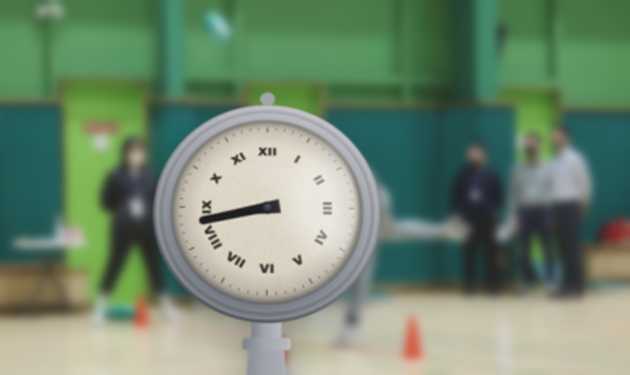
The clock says {"hour": 8, "minute": 43}
